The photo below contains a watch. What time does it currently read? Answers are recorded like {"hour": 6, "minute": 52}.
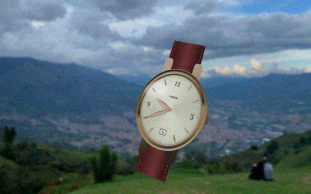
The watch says {"hour": 9, "minute": 40}
